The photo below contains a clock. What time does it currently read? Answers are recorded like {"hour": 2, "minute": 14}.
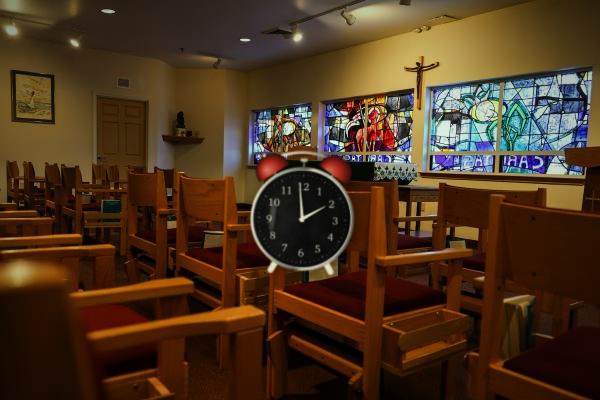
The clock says {"hour": 1, "minute": 59}
